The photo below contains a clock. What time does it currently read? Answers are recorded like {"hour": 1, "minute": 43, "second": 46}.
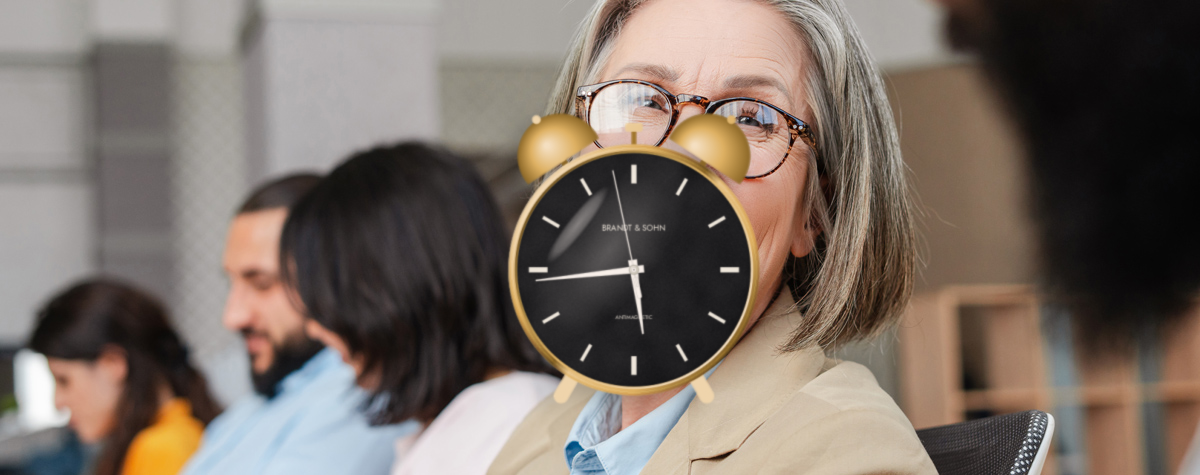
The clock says {"hour": 5, "minute": 43, "second": 58}
